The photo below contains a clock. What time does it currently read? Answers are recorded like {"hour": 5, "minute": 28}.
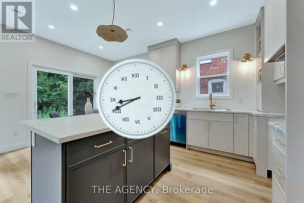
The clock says {"hour": 8, "minute": 41}
